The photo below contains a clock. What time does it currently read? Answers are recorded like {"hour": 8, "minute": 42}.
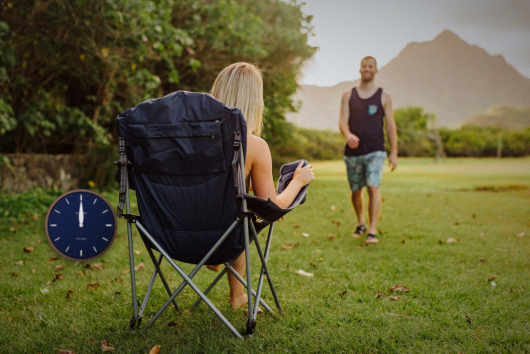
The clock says {"hour": 12, "minute": 0}
